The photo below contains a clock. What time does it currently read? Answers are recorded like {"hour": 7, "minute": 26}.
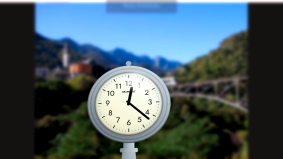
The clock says {"hour": 12, "minute": 22}
